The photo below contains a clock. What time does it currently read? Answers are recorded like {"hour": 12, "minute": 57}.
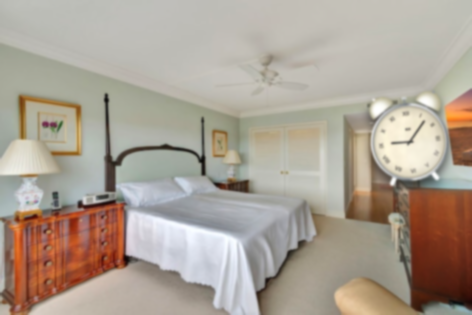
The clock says {"hour": 9, "minute": 7}
